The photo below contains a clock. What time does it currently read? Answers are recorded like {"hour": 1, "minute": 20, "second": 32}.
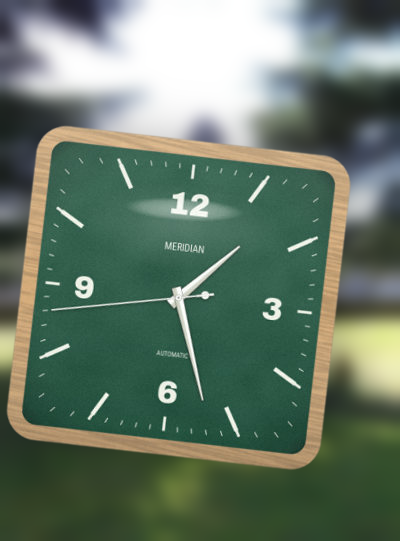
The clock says {"hour": 1, "minute": 26, "second": 43}
